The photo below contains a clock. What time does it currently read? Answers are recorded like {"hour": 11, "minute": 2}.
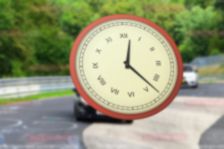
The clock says {"hour": 12, "minute": 23}
